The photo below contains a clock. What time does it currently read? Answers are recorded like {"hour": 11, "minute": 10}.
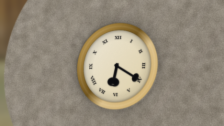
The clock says {"hour": 6, "minute": 20}
